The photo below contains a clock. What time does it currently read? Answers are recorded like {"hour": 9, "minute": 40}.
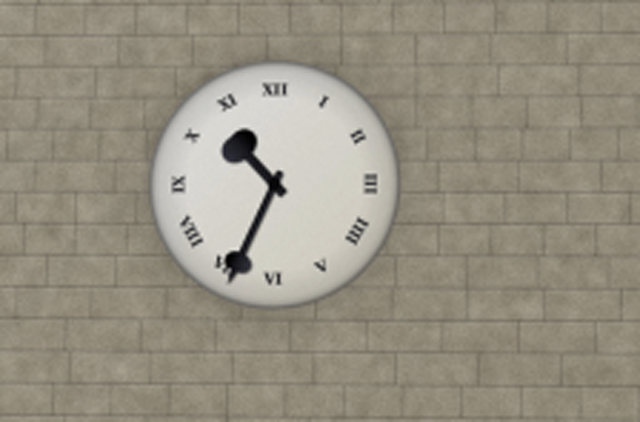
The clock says {"hour": 10, "minute": 34}
